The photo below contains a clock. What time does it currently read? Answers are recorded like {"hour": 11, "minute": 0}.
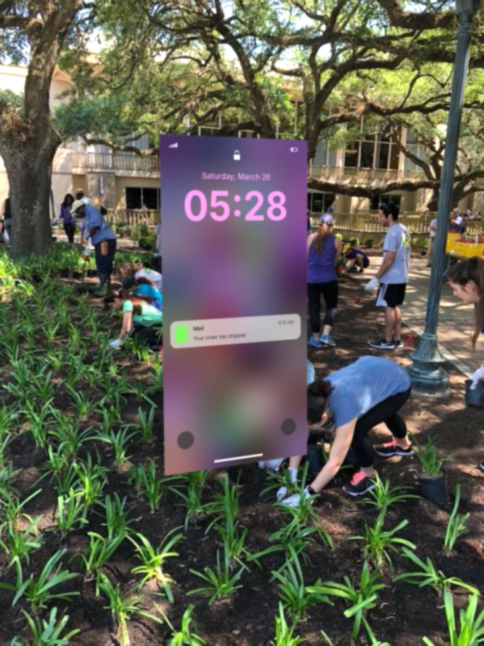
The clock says {"hour": 5, "minute": 28}
